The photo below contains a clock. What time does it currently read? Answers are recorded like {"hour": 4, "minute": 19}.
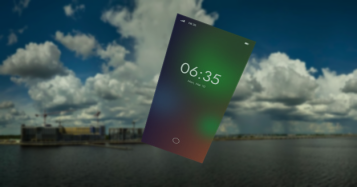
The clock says {"hour": 6, "minute": 35}
